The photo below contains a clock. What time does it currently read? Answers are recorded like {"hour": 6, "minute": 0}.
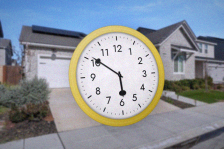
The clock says {"hour": 5, "minute": 51}
